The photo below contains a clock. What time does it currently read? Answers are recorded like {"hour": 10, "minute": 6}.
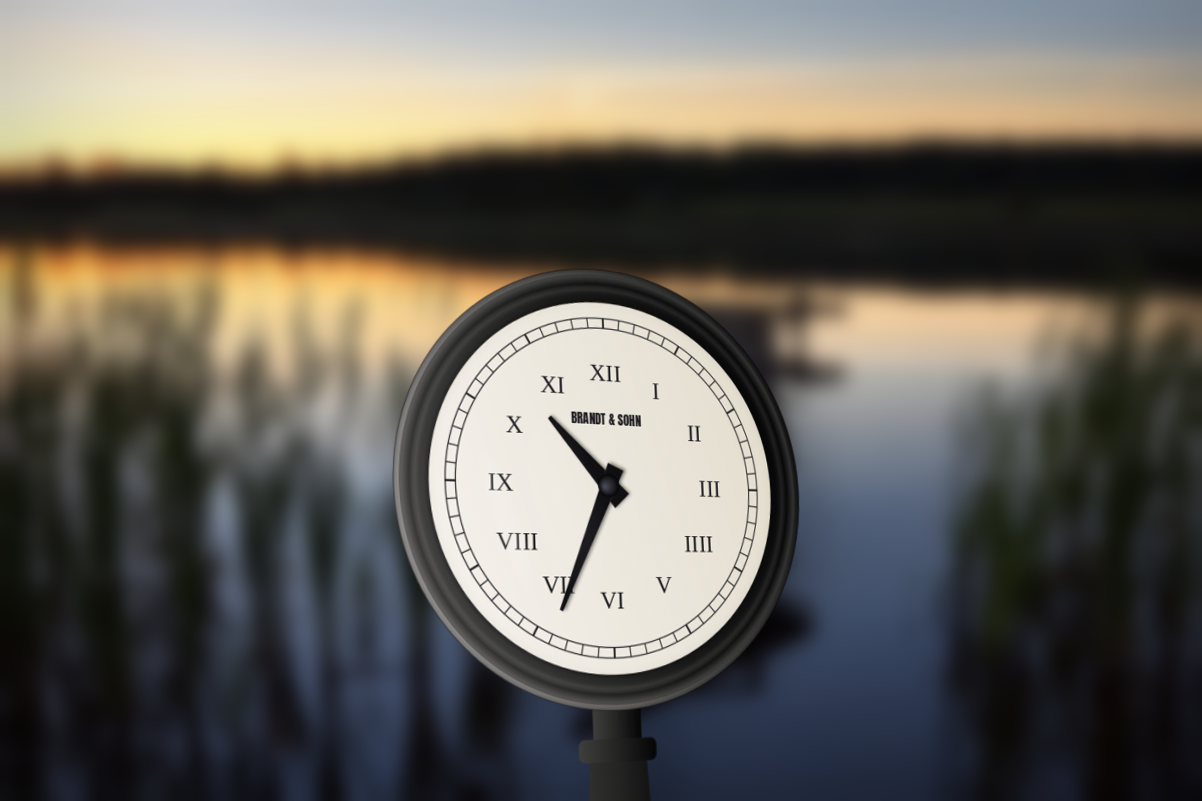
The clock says {"hour": 10, "minute": 34}
